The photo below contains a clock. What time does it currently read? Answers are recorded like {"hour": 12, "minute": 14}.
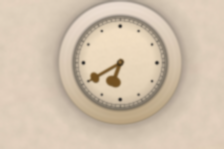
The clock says {"hour": 6, "minute": 40}
